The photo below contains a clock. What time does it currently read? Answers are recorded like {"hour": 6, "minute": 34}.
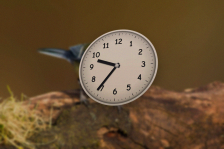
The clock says {"hour": 9, "minute": 36}
